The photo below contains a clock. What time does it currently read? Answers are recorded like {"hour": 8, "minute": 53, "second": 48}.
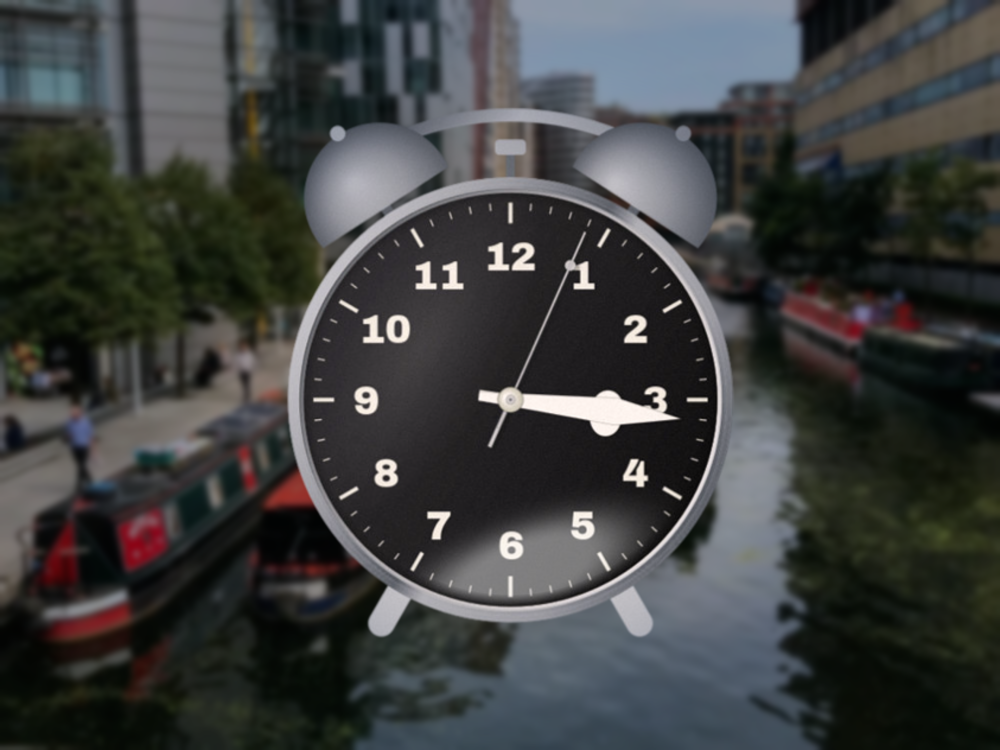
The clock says {"hour": 3, "minute": 16, "second": 4}
